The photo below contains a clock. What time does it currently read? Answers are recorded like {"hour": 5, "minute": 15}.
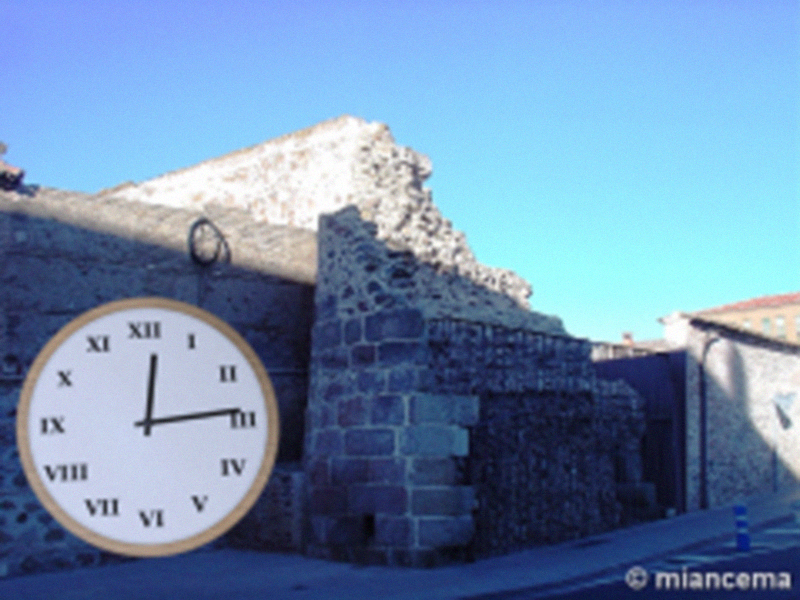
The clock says {"hour": 12, "minute": 14}
